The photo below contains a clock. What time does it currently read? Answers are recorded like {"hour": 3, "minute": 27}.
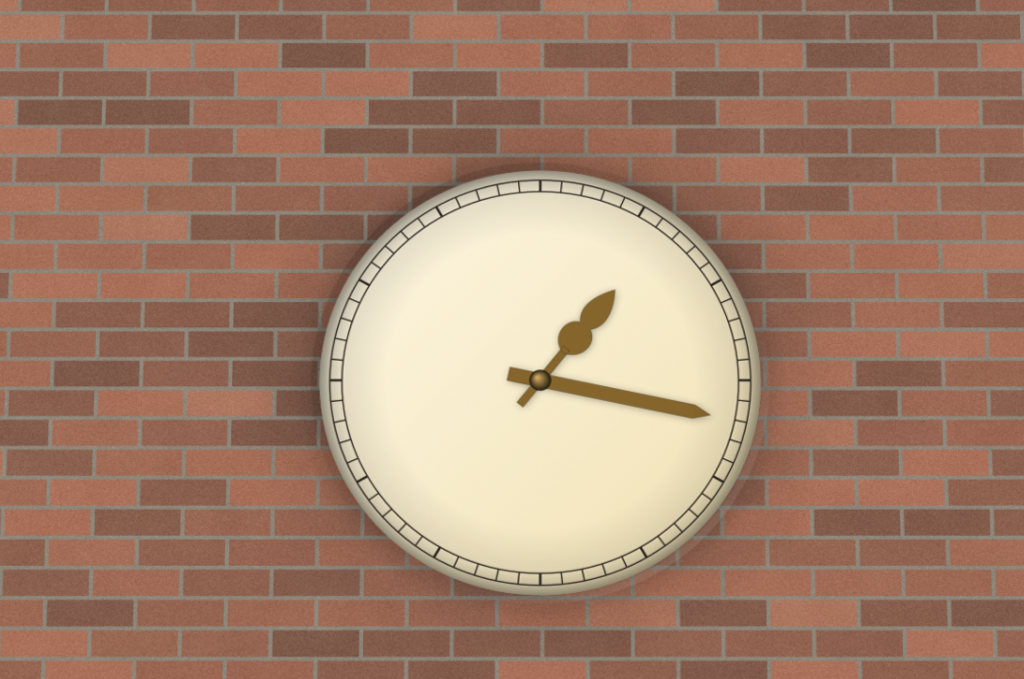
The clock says {"hour": 1, "minute": 17}
